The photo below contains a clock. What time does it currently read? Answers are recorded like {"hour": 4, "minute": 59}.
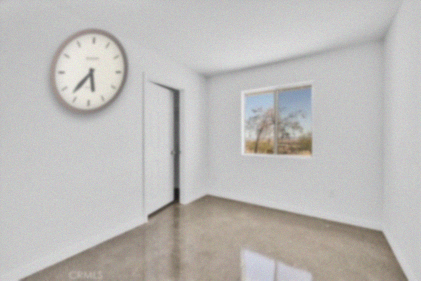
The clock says {"hour": 5, "minute": 37}
